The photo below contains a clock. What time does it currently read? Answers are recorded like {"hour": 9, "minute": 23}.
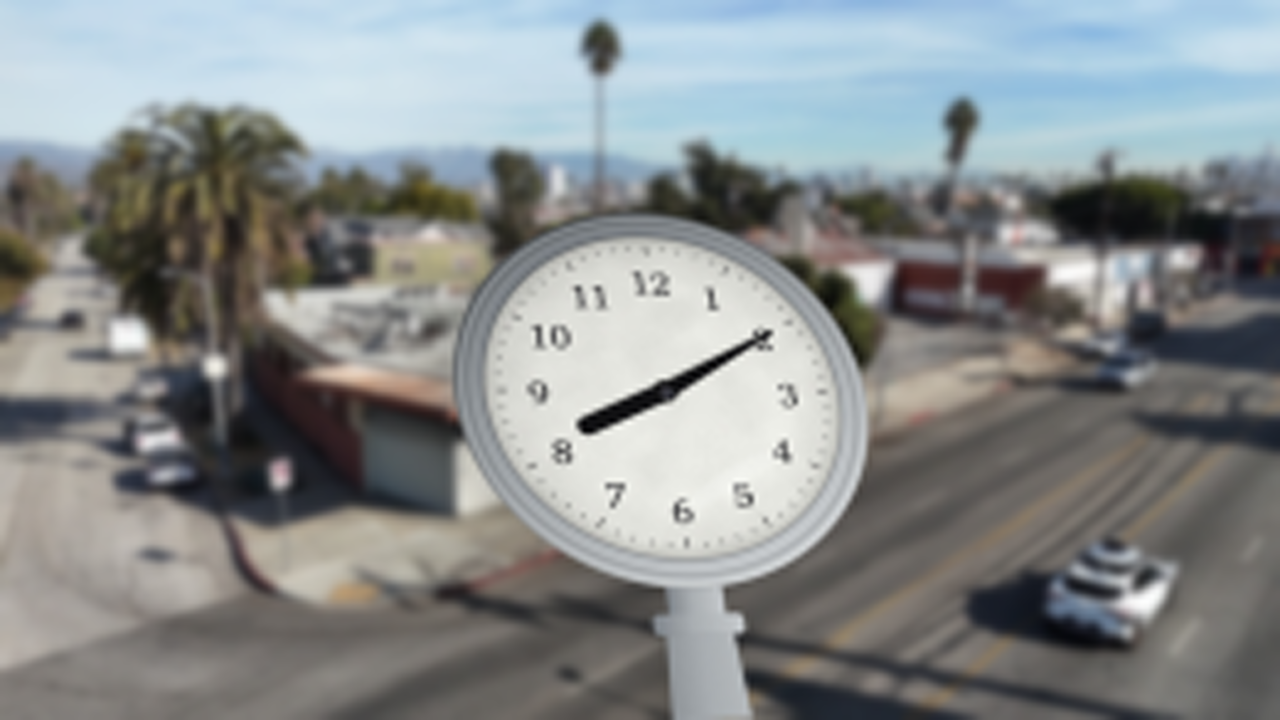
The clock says {"hour": 8, "minute": 10}
